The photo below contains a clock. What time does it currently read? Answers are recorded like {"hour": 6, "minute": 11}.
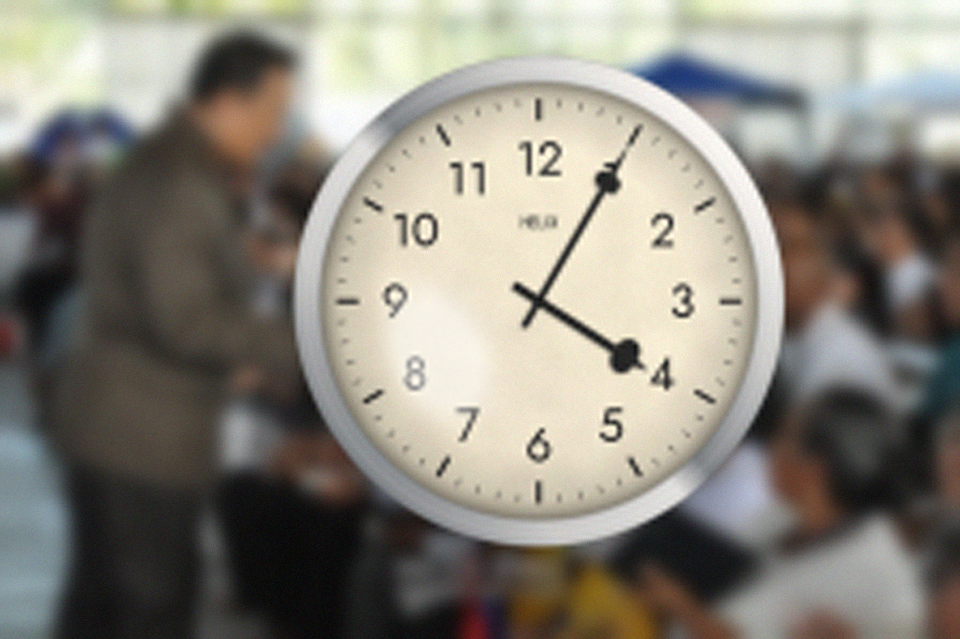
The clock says {"hour": 4, "minute": 5}
